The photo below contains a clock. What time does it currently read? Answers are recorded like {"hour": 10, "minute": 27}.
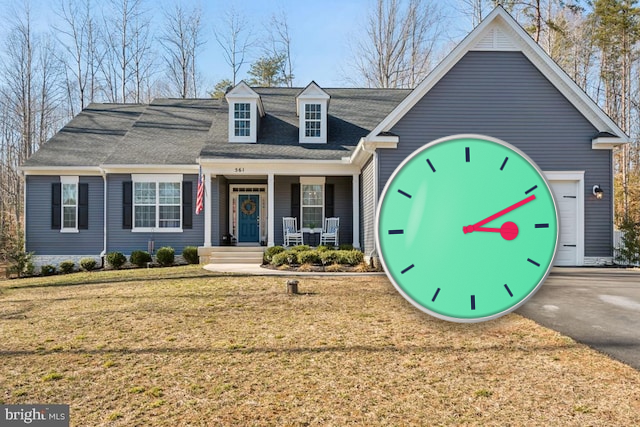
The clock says {"hour": 3, "minute": 11}
